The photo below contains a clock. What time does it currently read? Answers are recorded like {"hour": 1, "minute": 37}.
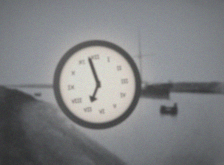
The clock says {"hour": 6, "minute": 58}
